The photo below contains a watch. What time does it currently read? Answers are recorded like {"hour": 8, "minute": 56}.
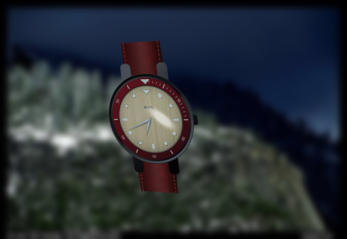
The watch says {"hour": 6, "minute": 41}
